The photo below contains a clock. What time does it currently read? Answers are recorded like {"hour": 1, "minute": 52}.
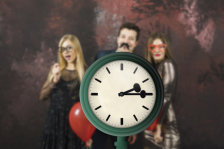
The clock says {"hour": 2, "minute": 15}
